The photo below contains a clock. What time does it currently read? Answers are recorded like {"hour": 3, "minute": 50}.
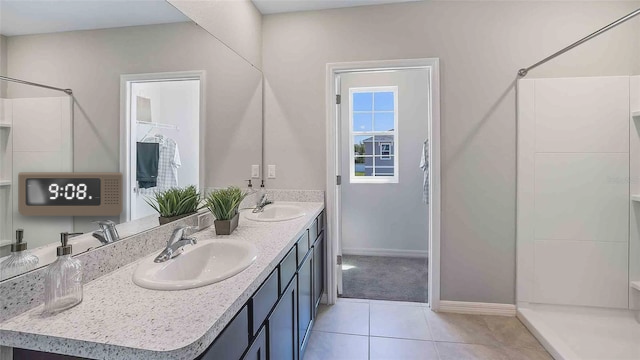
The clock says {"hour": 9, "minute": 8}
